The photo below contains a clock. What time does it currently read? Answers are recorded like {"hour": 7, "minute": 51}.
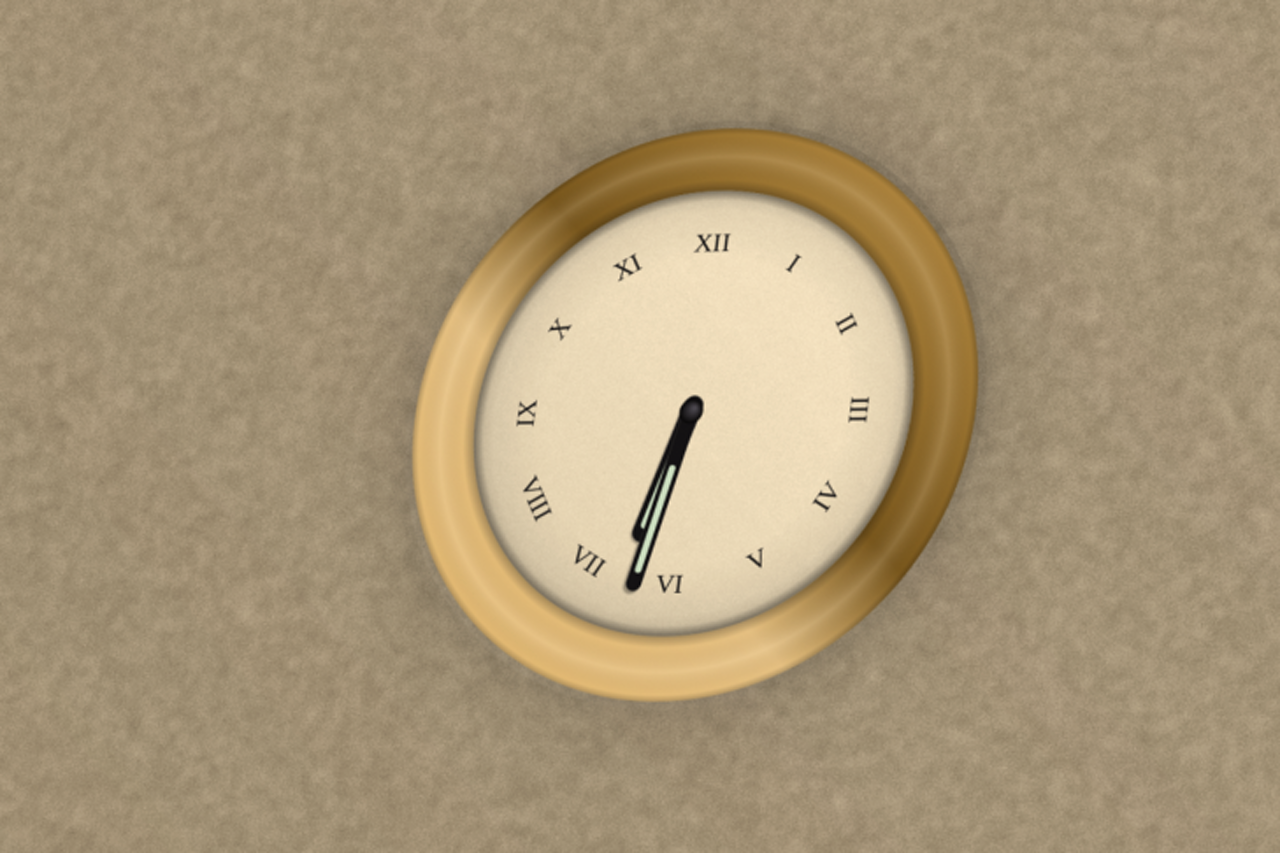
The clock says {"hour": 6, "minute": 32}
